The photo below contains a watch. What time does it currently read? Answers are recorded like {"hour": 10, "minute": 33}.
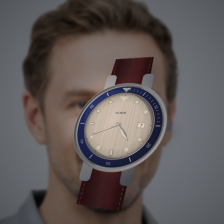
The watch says {"hour": 4, "minute": 41}
